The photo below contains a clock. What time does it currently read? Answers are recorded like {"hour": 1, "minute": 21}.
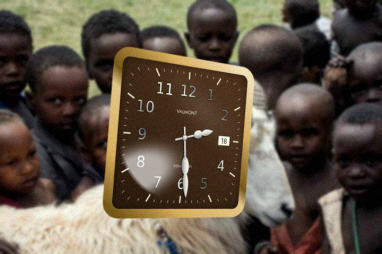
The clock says {"hour": 2, "minute": 29}
